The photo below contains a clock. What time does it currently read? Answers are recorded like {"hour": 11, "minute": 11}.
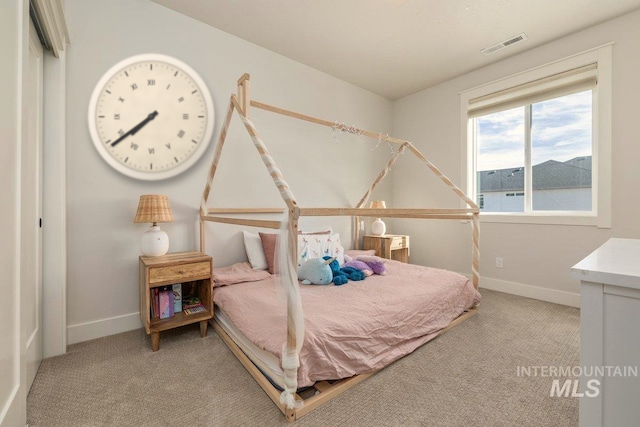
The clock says {"hour": 7, "minute": 39}
